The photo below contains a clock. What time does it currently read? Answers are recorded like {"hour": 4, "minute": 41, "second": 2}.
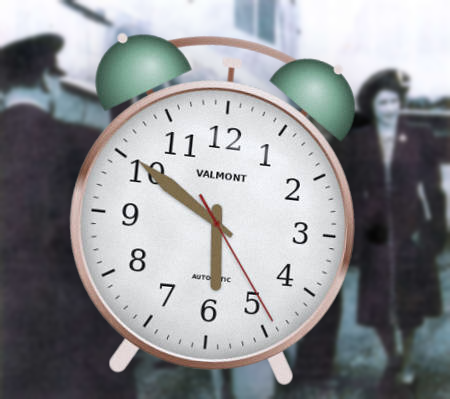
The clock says {"hour": 5, "minute": 50, "second": 24}
